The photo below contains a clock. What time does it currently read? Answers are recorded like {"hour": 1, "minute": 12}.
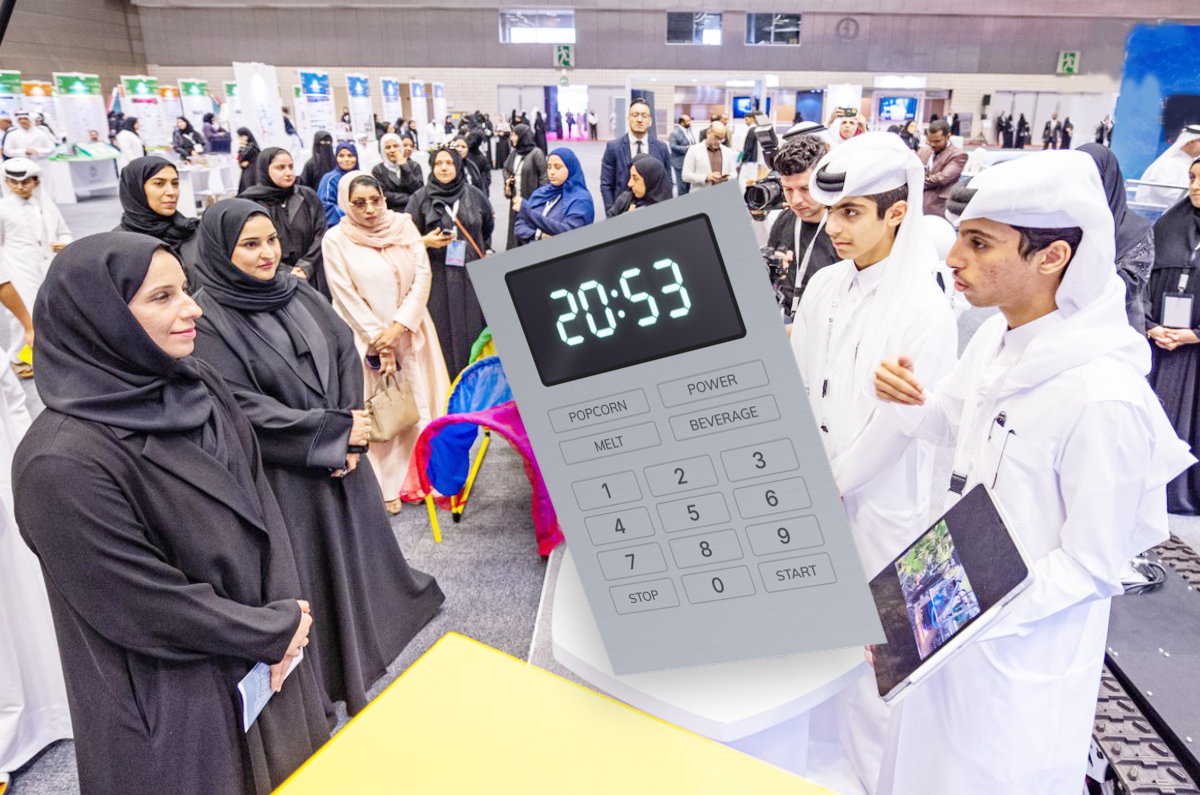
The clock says {"hour": 20, "minute": 53}
